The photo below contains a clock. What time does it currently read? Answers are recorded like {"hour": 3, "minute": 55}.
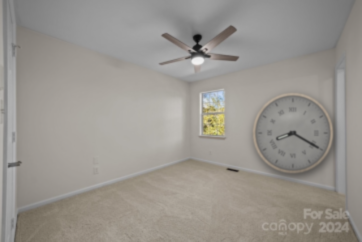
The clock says {"hour": 8, "minute": 20}
